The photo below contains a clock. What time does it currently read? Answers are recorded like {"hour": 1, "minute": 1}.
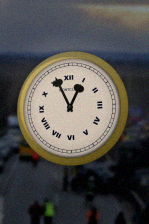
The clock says {"hour": 12, "minute": 56}
